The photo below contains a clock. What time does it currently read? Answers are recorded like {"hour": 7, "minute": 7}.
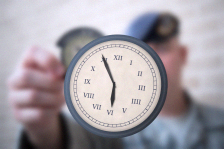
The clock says {"hour": 5, "minute": 55}
